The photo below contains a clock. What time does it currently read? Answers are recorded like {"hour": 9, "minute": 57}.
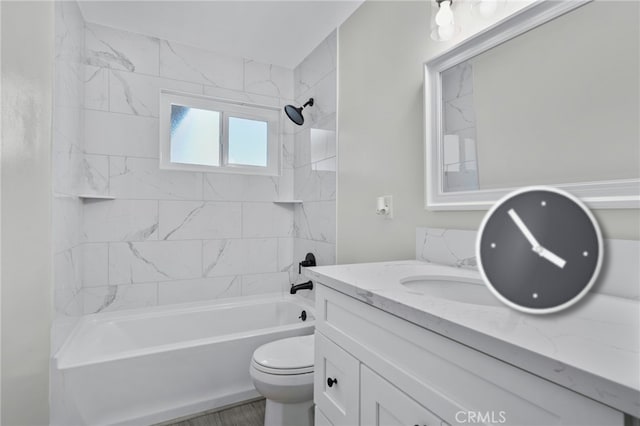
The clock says {"hour": 3, "minute": 53}
